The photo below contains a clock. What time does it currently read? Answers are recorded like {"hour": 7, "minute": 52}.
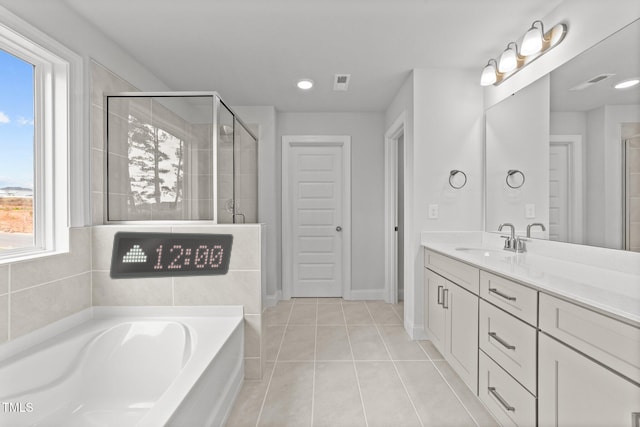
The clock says {"hour": 12, "minute": 0}
